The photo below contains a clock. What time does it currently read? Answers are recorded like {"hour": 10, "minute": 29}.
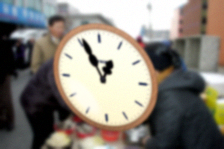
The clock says {"hour": 12, "minute": 56}
